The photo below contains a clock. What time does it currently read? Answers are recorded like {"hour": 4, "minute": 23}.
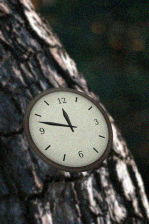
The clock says {"hour": 11, "minute": 48}
